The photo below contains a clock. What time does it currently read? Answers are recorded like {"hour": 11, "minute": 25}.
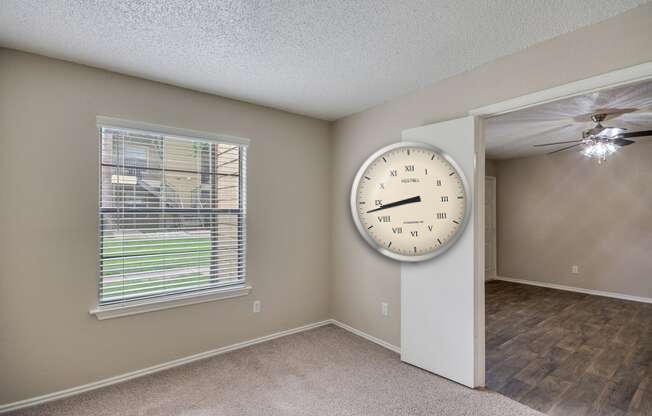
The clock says {"hour": 8, "minute": 43}
